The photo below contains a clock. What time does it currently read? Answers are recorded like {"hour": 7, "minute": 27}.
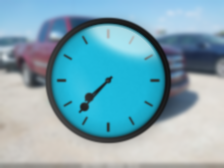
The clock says {"hour": 7, "minute": 37}
